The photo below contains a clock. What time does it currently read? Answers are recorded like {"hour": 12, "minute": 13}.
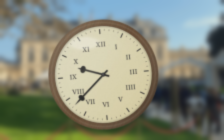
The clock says {"hour": 9, "minute": 38}
